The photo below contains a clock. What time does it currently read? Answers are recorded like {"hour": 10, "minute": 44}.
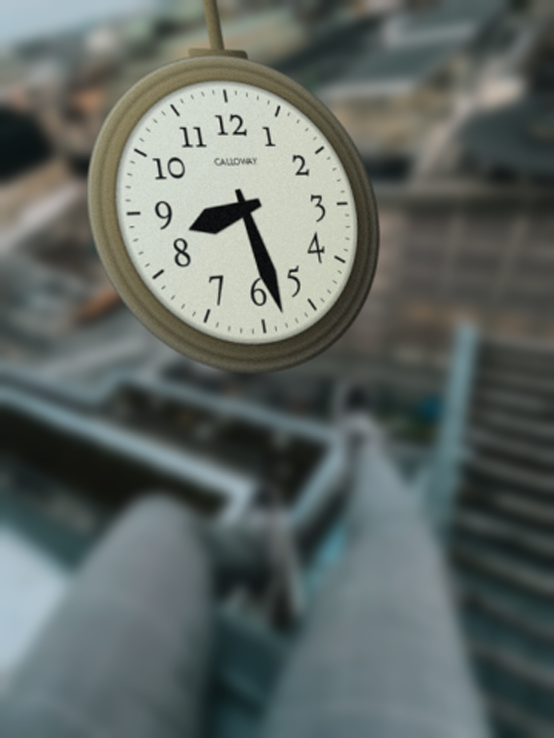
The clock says {"hour": 8, "minute": 28}
